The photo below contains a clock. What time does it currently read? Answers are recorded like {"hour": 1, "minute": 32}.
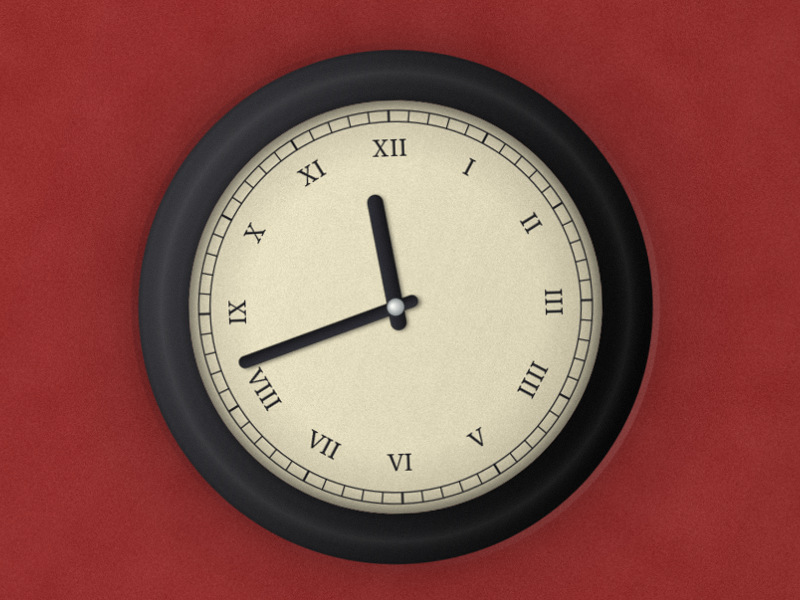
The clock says {"hour": 11, "minute": 42}
